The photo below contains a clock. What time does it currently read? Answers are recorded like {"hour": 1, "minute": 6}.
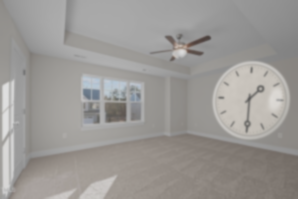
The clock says {"hour": 1, "minute": 30}
